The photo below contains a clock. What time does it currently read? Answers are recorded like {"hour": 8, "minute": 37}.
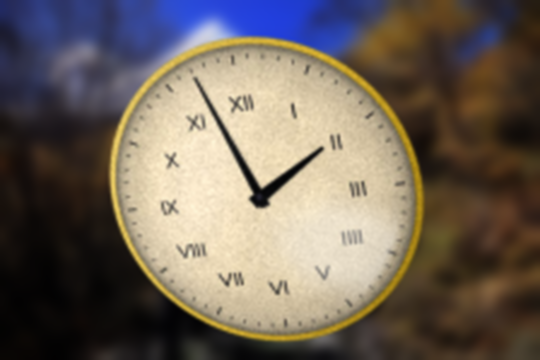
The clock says {"hour": 1, "minute": 57}
